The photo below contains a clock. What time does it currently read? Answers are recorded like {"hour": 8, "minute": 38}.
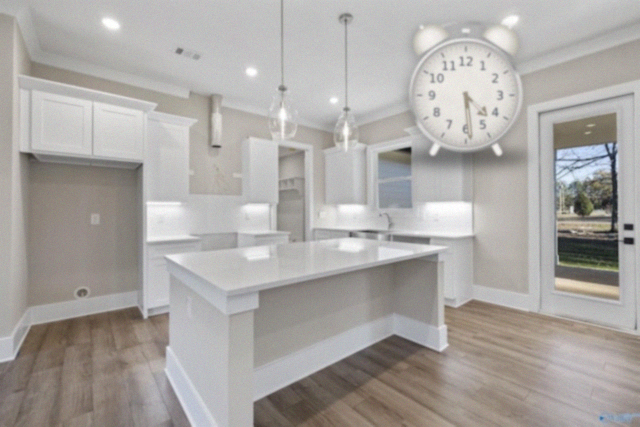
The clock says {"hour": 4, "minute": 29}
